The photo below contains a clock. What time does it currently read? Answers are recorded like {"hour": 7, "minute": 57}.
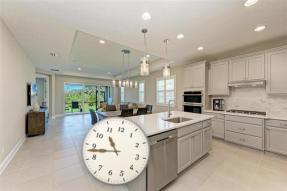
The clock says {"hour": 10, "minute": 43}
